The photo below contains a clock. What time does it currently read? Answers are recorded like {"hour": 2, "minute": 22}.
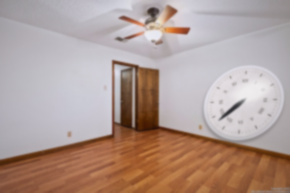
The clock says {"hour": 7, "minute": 38}
